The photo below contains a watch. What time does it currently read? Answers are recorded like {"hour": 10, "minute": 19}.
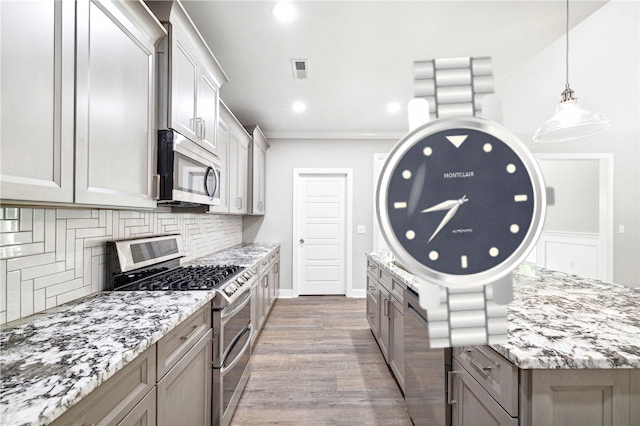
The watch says {"hour": 8, "minute": 37}
